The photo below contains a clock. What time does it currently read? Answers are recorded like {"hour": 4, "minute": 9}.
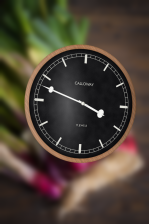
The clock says {"hour": 3, "minute": 48}
